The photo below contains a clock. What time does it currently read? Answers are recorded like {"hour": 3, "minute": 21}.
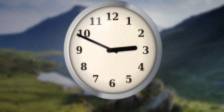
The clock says {"hour": 2, "minute": 49}
